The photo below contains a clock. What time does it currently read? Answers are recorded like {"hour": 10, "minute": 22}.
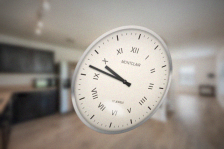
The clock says {"hour": 9, "minute": 47}
